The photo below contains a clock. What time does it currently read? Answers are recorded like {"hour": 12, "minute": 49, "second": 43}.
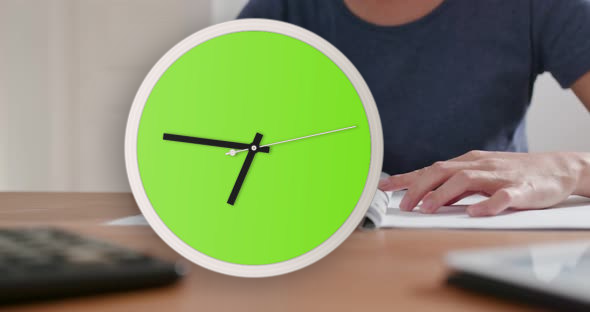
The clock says {"hour": 6, "minute": 46, "second": 13}
